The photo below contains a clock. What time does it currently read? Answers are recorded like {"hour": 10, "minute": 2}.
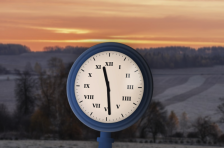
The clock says {"hour": 11, "minute": 29}
